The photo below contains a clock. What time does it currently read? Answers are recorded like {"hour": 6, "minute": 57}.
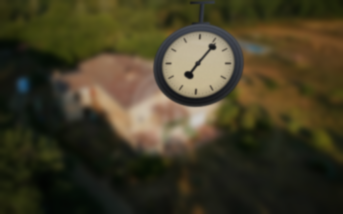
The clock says {"hour": 7, "minute": 6}
